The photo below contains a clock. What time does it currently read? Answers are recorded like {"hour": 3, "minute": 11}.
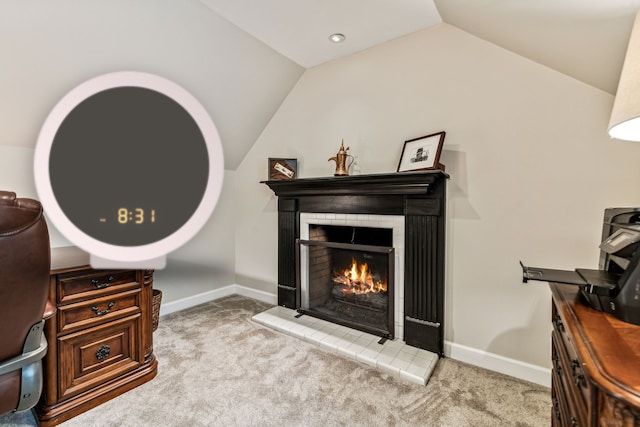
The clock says {"hour": 8, "minute": 31}
